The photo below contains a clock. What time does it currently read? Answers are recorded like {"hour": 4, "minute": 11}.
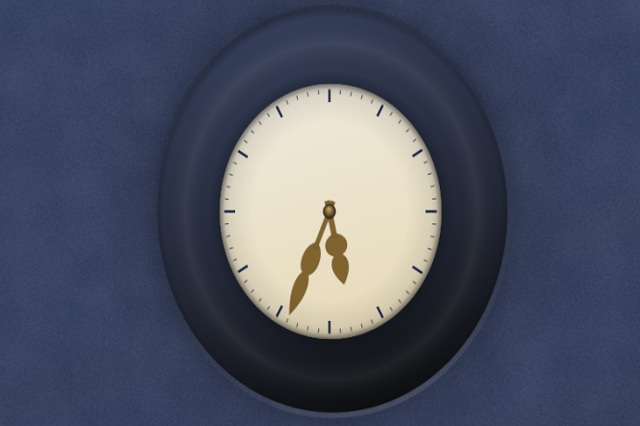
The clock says {"hour": 5, "minute": 34}
